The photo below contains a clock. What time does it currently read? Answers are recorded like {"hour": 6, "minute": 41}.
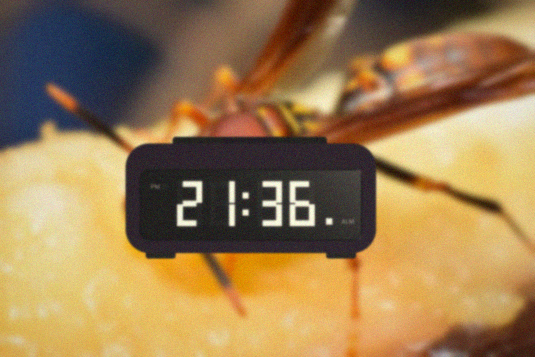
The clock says {"hour": 21, "minute": 36}
